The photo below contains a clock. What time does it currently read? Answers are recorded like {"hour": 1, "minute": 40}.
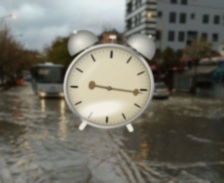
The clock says {"hour": 9, "minute": 16}
